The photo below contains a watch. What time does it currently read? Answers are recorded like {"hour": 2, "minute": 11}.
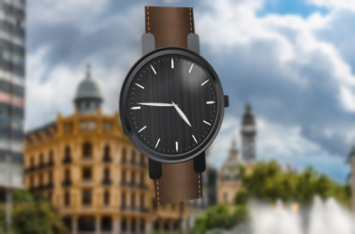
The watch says {"hour": 4, "minute": 46}
